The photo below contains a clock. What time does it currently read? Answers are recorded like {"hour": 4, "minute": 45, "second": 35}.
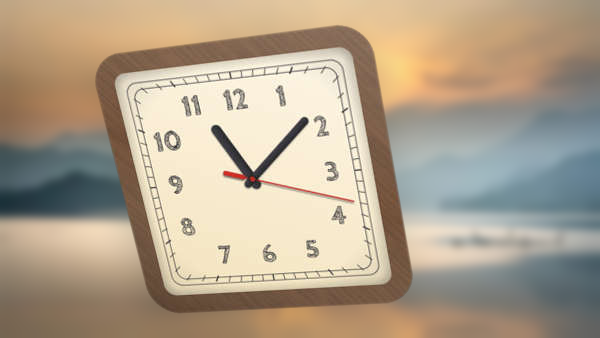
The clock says {"hour": 11, "minute": 8, "second": 18}
